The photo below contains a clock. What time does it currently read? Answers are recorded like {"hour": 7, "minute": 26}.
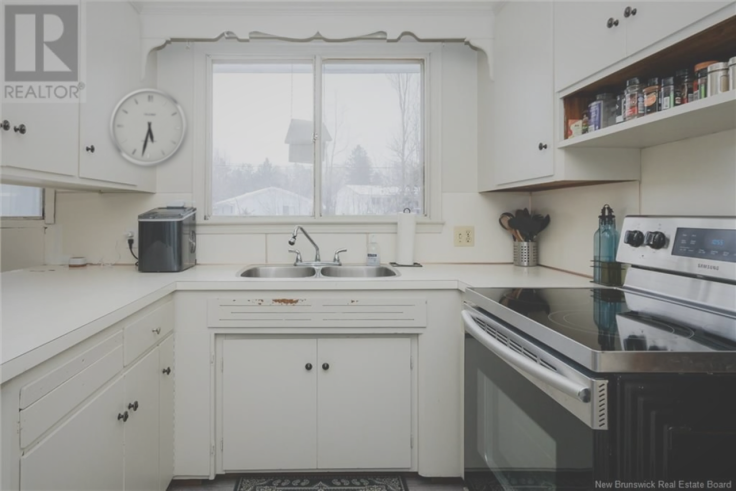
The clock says {"hour": 5, "minute": 32}
